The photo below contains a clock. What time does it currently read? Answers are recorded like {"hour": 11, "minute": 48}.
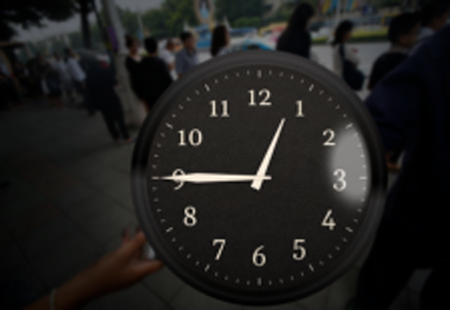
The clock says {"hour": 12, "minute": 45}
